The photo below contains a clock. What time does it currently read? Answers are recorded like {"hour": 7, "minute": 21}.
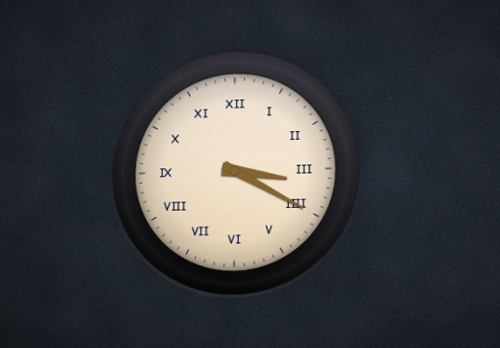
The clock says {"hour": 3, "minute": 20}
